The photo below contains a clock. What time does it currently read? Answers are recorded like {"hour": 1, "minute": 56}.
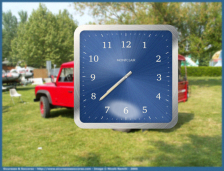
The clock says {"hour": 7, "minute": 38}
